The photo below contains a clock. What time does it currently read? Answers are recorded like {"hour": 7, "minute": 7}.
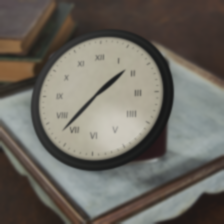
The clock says {"hour": 1, "minute": 37}
